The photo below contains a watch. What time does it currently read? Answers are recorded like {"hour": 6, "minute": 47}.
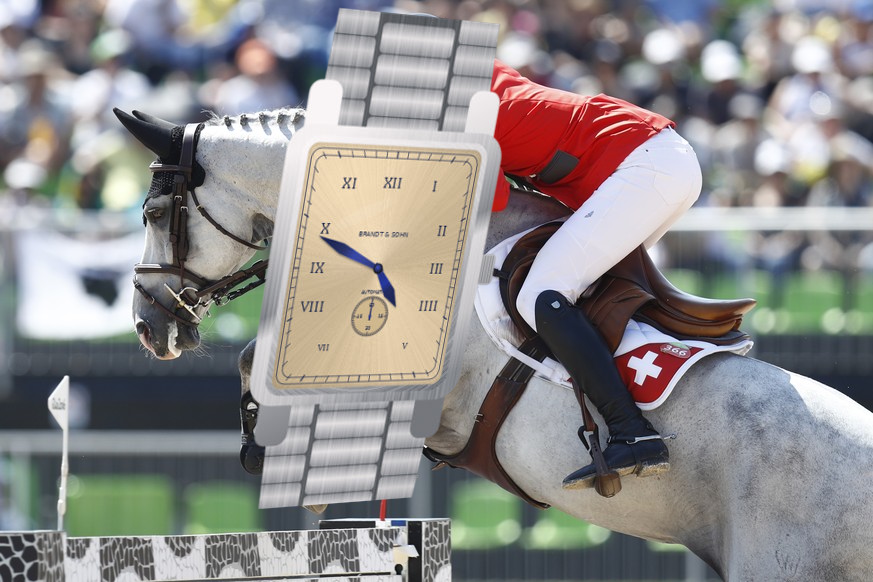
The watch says {"hour": 4, "minute": 49}
